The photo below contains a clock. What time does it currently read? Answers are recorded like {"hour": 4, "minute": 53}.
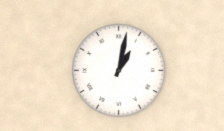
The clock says {"hour": 1, "minute": 2}
